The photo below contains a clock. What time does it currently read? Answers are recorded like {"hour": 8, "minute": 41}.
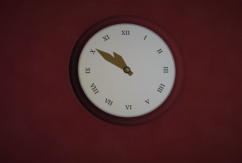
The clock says {"hour": 10, "minute": 51}
